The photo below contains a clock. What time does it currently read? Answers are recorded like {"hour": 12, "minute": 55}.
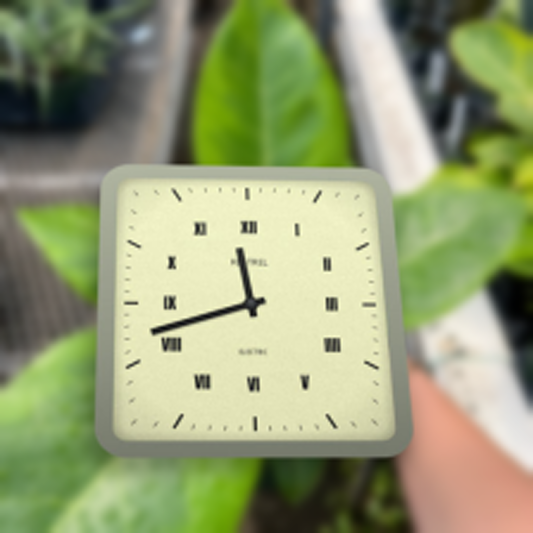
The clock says {"hour": 11, "minute": 42}
